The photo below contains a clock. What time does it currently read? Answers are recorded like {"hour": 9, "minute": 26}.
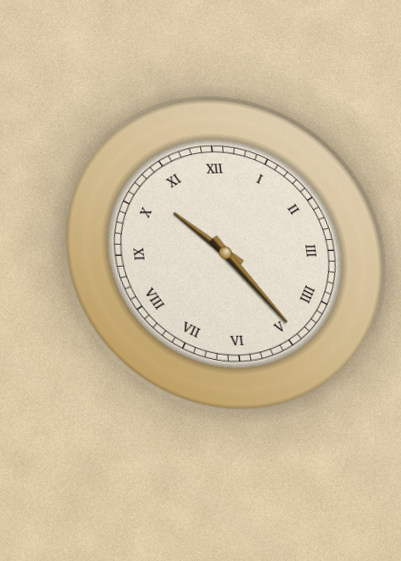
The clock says {"hour": 10, "minute": 24}
